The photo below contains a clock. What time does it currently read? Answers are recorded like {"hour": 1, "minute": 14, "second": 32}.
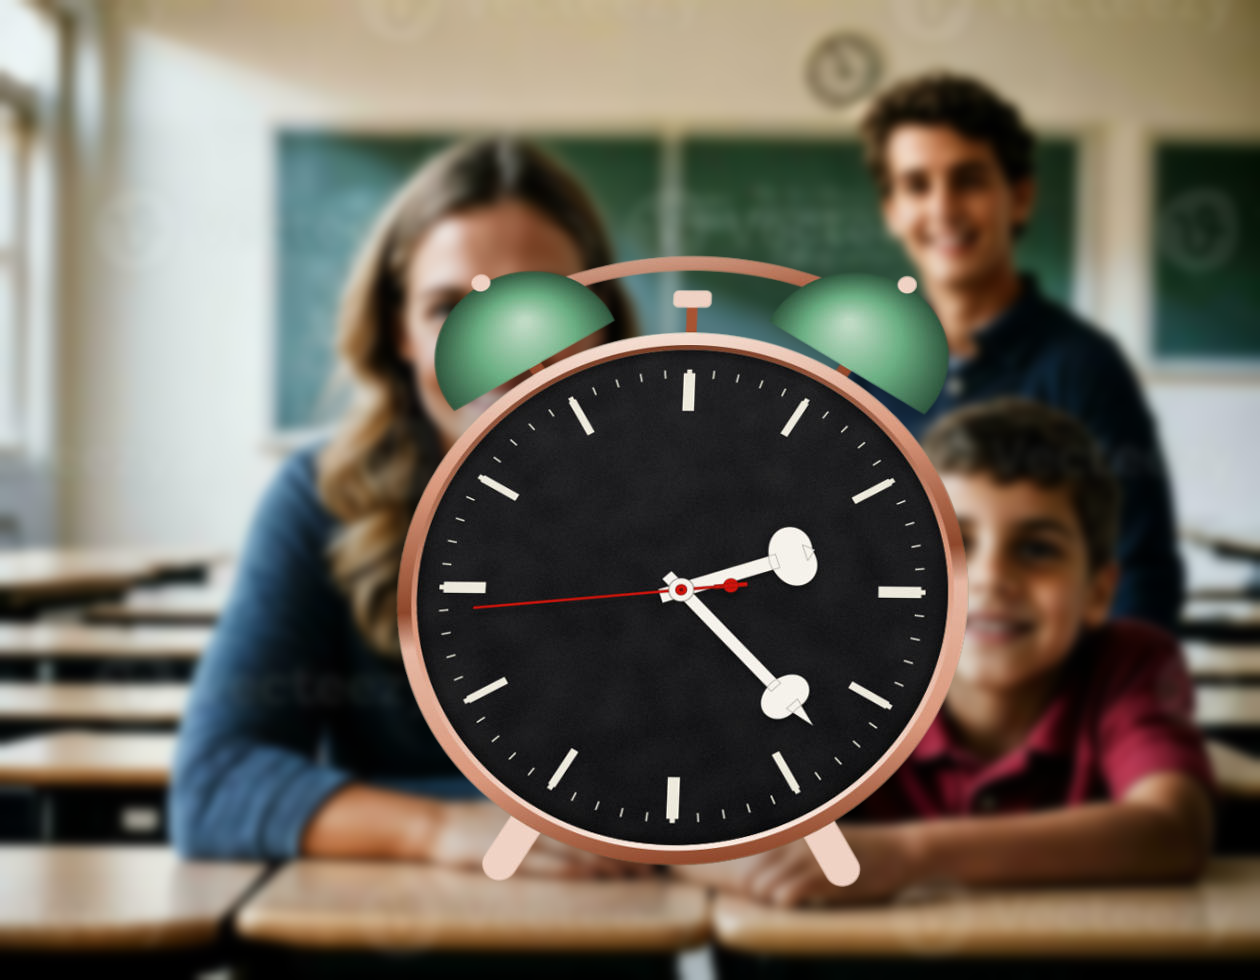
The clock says {"hour": 2, "minute": 22, "second": 44}
